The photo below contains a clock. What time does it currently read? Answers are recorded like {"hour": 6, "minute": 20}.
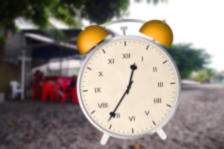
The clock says {"hour": 12, "minute": 36}
